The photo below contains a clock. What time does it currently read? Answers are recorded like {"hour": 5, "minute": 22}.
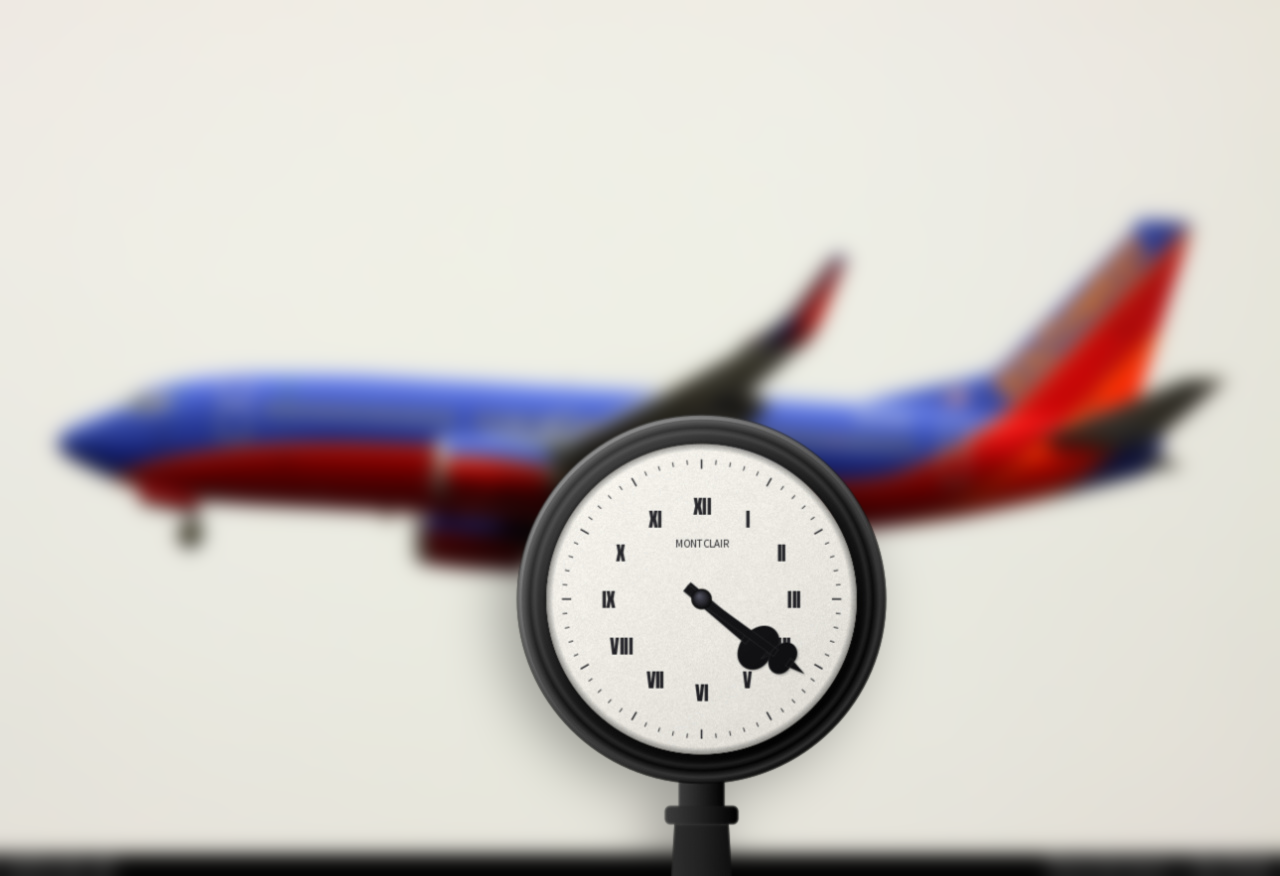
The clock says {"hour": 4, "minute": 21}
